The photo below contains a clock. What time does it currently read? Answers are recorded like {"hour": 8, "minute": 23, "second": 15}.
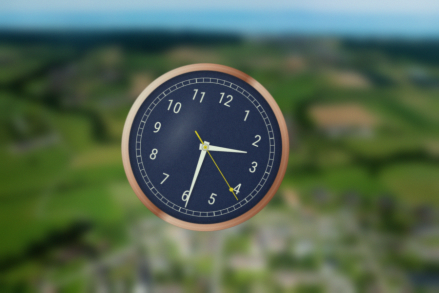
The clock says {"hour": 2, "minute": 29, "second": 21}
